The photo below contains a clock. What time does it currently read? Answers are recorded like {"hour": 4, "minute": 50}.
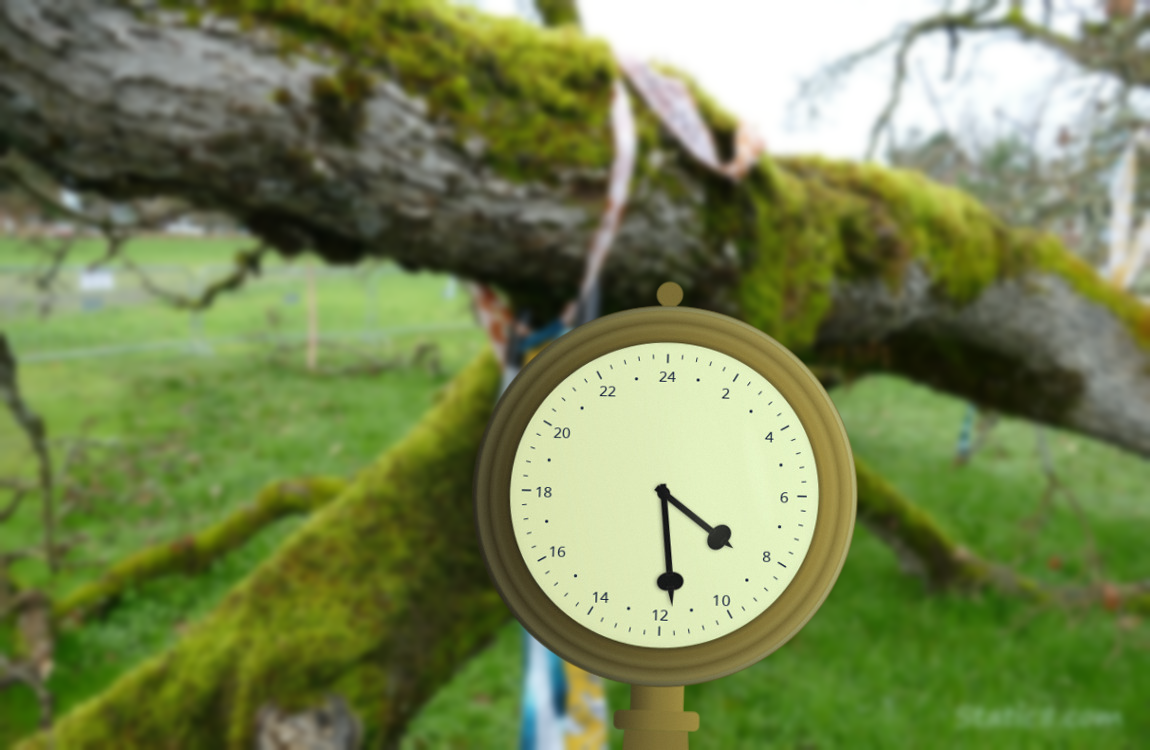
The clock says {"hour": 8, "minute": 29}
